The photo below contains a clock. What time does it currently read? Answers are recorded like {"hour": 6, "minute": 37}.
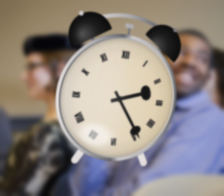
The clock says {"hour": 2, "minute": 24}
